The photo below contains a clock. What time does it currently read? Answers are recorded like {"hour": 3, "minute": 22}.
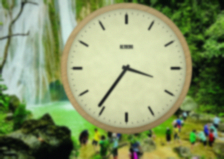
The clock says {"hour": 3, "minute": 36}
